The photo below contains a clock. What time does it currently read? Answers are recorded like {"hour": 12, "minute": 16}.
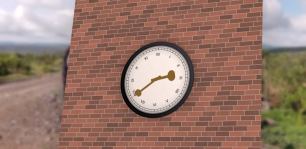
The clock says {"hour": 2, "minute": 39}
